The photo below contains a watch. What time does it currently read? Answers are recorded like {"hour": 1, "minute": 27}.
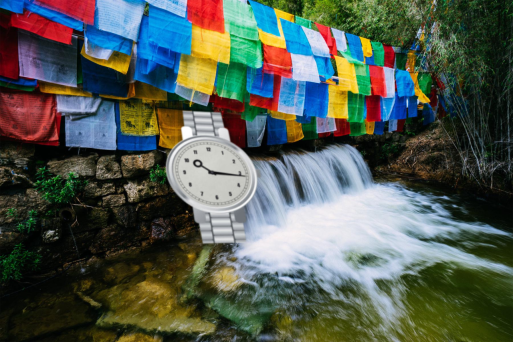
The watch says {"hour": 10, "minute": 16}
